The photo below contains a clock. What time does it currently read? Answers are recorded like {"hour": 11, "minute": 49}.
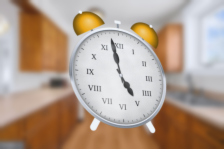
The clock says {"hour": 4, "minute": 58}
